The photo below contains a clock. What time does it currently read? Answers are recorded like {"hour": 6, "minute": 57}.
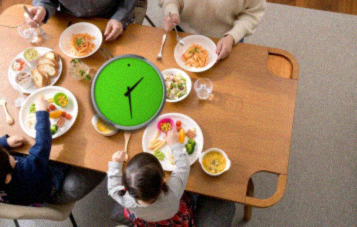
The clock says {"hour": 1, "minute": 29}
